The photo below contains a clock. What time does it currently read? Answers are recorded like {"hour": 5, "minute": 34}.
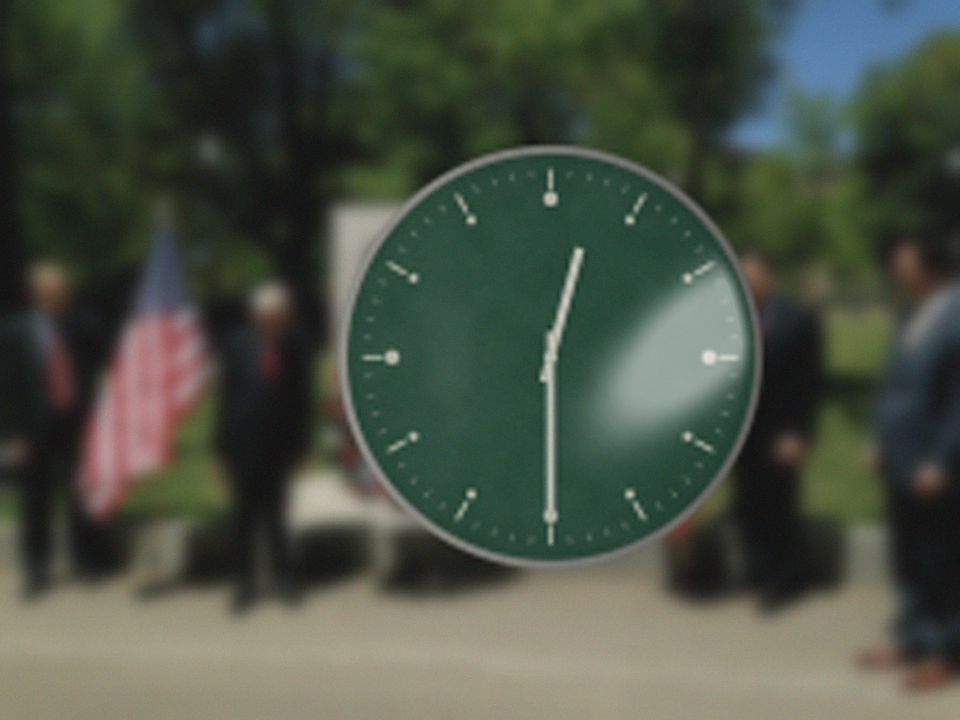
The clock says {"hour": 12, "minute": 30}
